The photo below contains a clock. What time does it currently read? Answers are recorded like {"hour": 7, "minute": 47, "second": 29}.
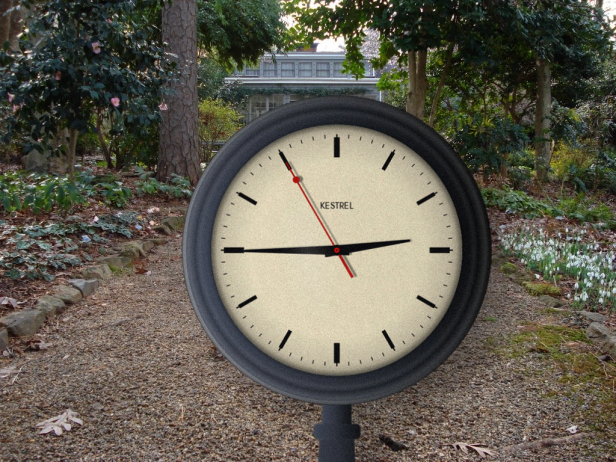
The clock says {"hour": 2, "minute": 44, "second": 55}
